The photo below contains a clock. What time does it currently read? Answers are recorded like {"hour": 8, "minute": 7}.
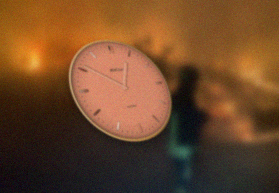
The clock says {"hour": 12, "minute": 51}
